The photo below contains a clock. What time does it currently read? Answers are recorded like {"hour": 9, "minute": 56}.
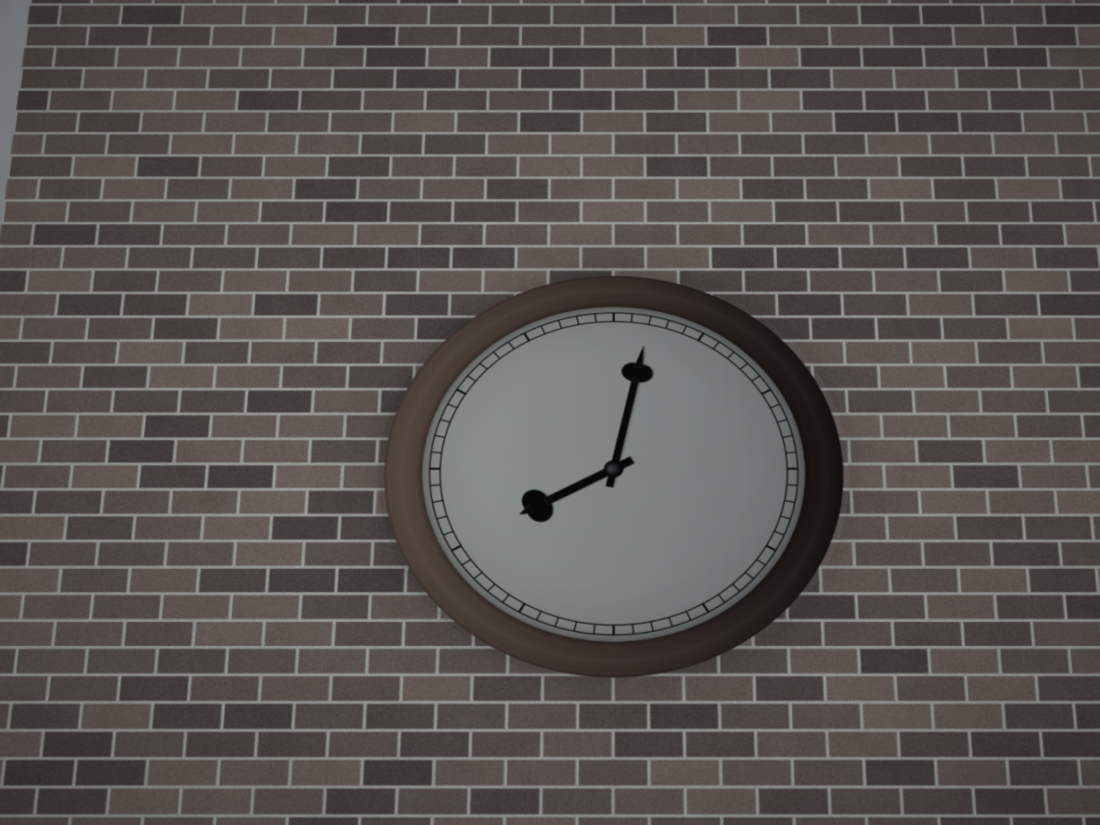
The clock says {"hour": 8, "minute": 2}
